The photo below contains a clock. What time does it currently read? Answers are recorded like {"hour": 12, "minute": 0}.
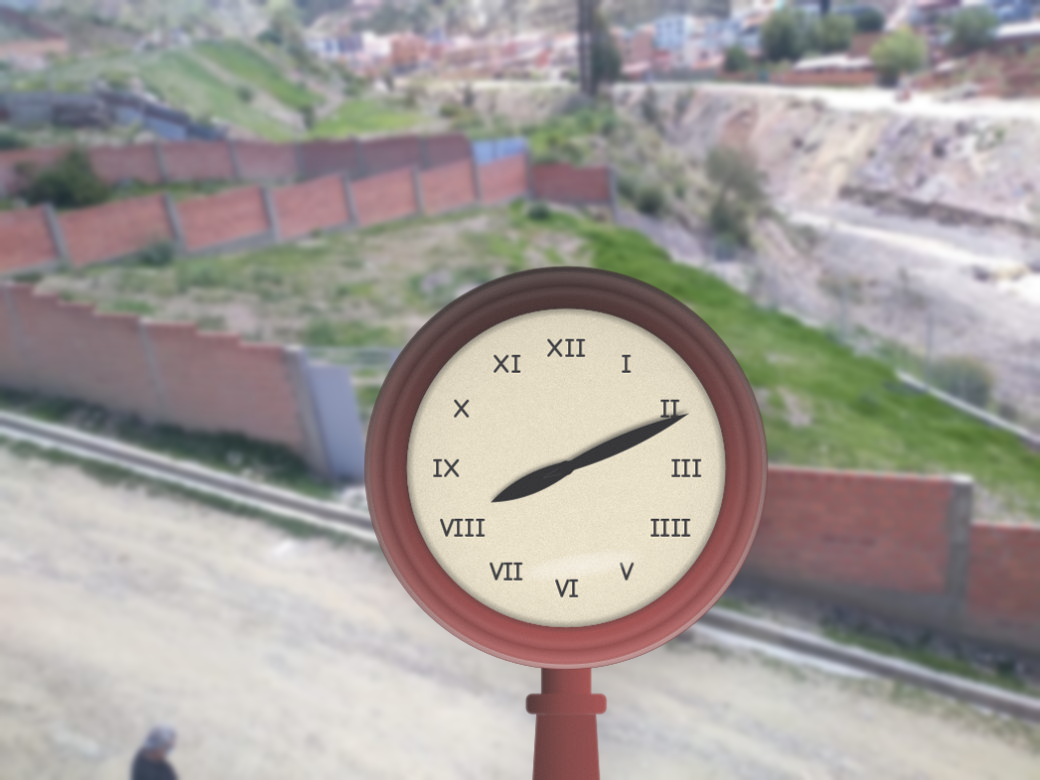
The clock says {"hour": 8, "minute": 11}
